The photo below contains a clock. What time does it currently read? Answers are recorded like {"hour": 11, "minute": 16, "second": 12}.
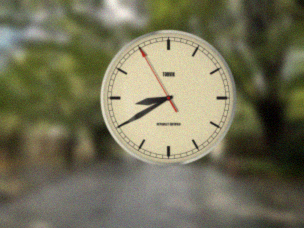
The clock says {"hour": 8, "minute": 39, "second": 55}
